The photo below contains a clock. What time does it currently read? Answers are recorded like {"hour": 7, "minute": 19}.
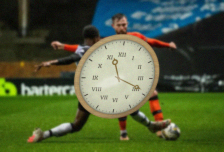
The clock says {"hour": 11, "minute": 19}
